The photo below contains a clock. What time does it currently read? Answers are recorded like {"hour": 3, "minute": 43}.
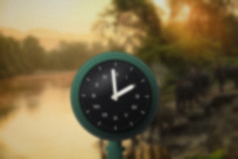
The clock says {"hour": 1, "minute": 59}
